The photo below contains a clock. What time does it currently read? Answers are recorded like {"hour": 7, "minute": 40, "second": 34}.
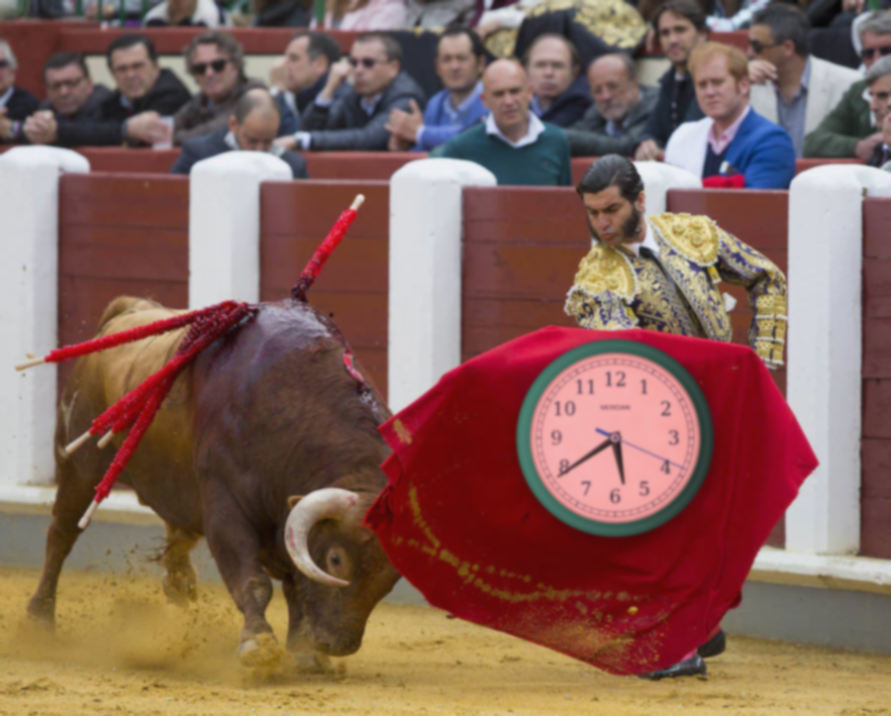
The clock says {"hour": 5, "minute": 39, "second": 19}
